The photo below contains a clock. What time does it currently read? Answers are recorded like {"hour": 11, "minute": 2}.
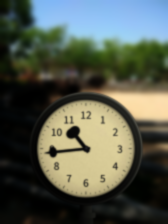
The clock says {"hour": 10, "minute": 44}
